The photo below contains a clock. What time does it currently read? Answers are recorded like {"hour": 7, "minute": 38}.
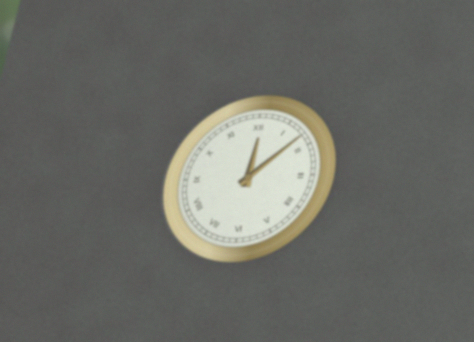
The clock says {"hour": 12, "minute": 8}
